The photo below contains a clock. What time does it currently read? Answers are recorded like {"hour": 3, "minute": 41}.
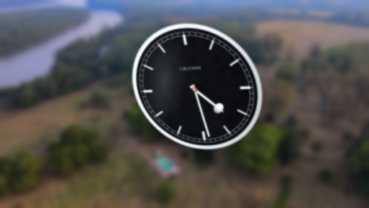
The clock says {"hour": 4, "minute": 29}
